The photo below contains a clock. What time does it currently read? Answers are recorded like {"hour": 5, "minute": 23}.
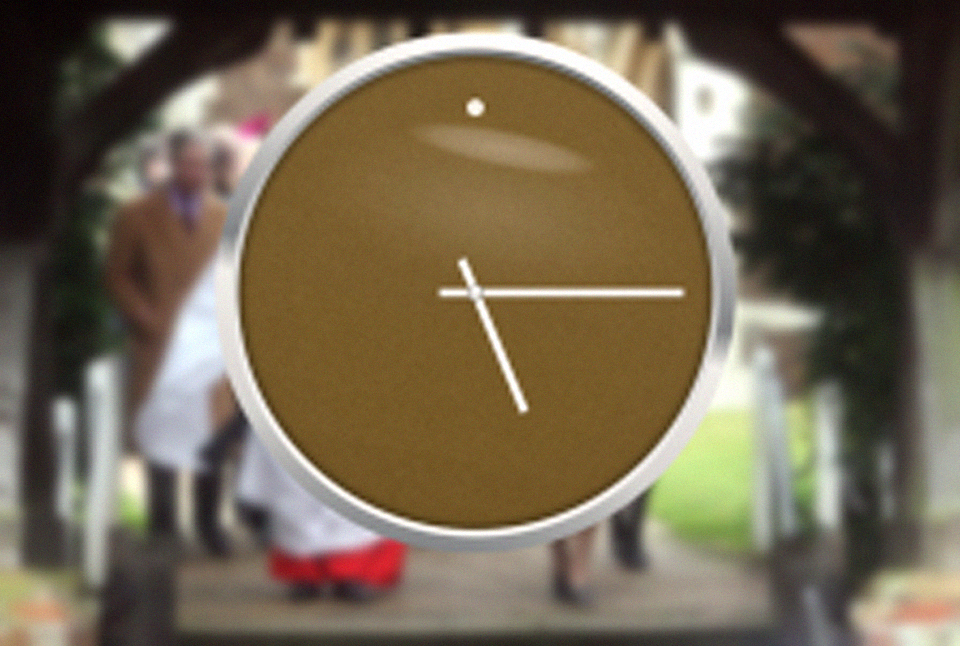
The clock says {"hour": 5, "minute": 15}
